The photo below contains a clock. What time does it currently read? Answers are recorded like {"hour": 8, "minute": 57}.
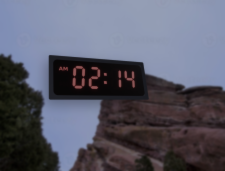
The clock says {"hour": 2, "minute": 14}
